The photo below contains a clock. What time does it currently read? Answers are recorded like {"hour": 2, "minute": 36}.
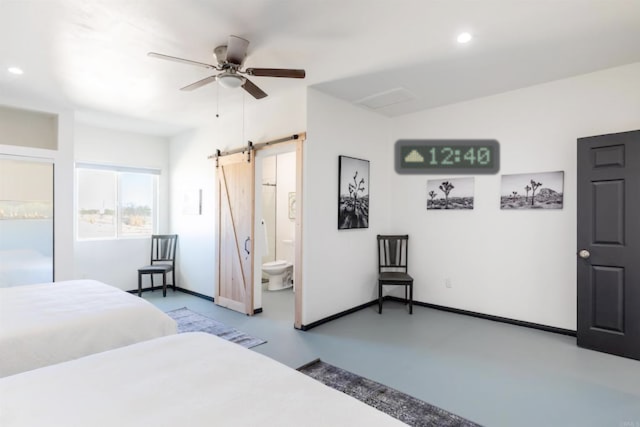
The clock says {"hour": 12, "minute": 40}
